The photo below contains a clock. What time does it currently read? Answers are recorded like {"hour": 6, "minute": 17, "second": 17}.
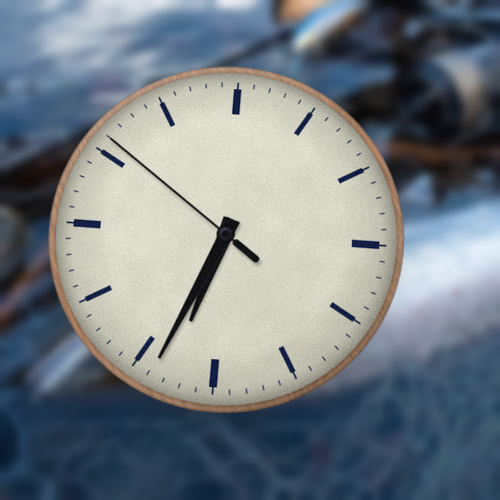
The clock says {"hour": 6, "minute": 33, "second": 51}
